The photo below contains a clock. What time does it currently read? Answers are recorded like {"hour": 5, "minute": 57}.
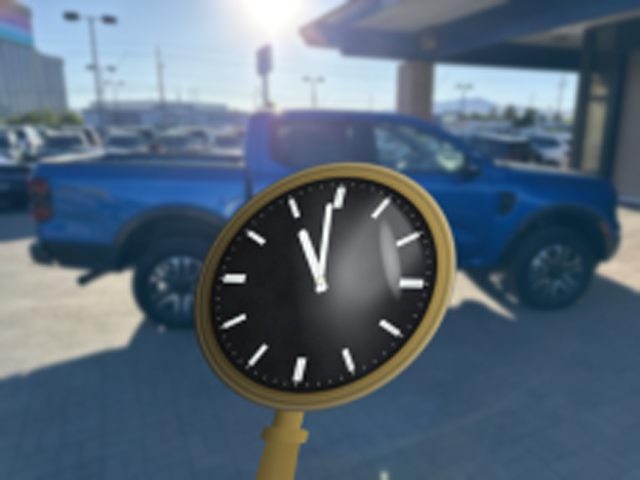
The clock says {"hour": 10, "minute": 59}
